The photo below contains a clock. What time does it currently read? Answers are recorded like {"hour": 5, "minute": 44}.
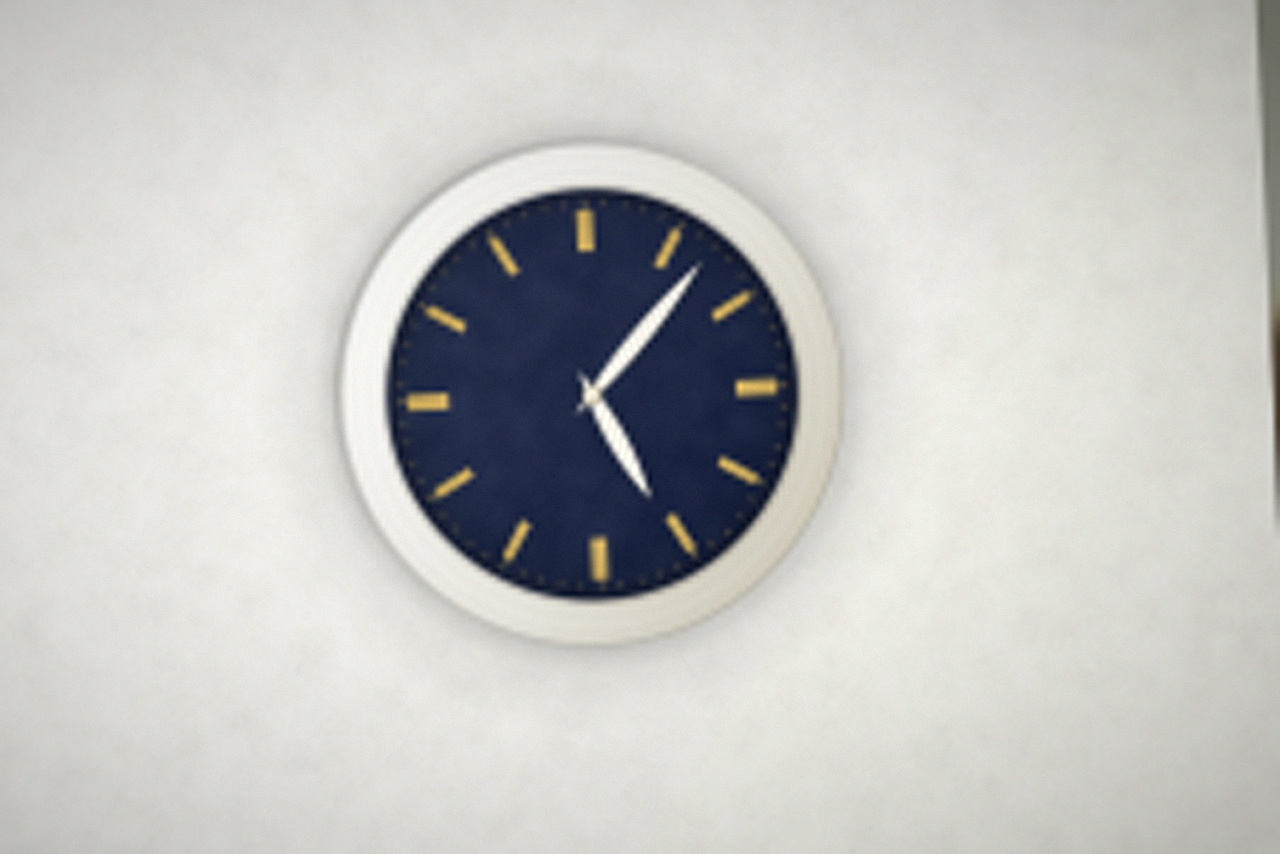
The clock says {"hour": 5, "minute": 7}
